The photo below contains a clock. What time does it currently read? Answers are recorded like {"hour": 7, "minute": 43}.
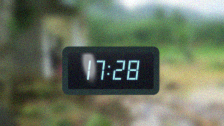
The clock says {"hour": 17, "minute": 28}
